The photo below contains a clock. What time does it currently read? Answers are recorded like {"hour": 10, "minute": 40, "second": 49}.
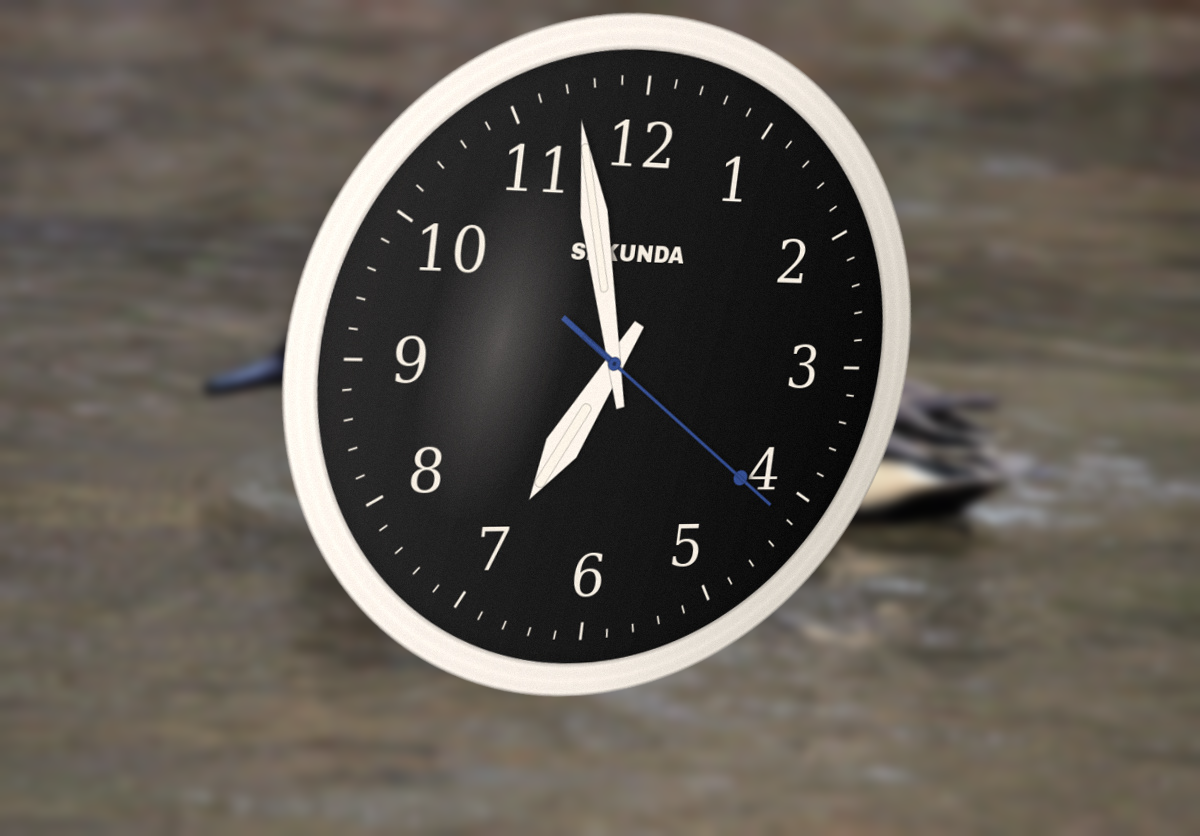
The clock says {"hour": 6, "minute": 57, "second": 21}
